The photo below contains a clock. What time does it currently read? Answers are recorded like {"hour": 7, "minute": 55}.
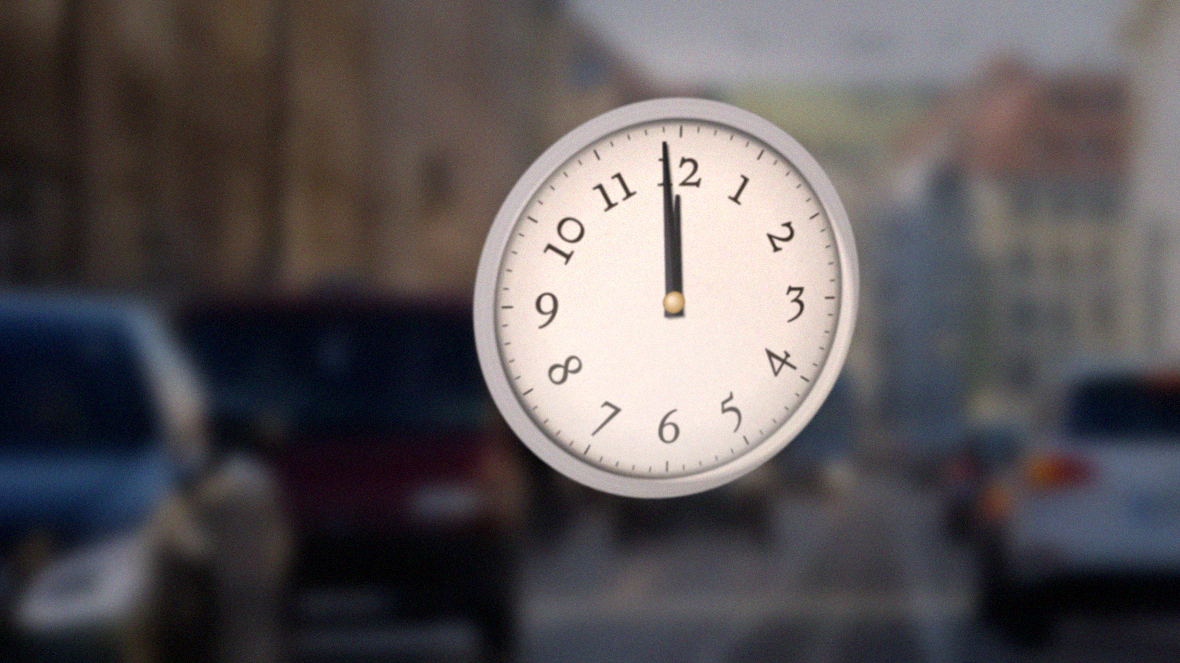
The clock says {"hour": 11, "minute": 59}
